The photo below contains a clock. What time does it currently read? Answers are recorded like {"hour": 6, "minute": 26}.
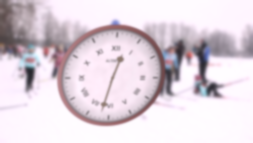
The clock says {"hour": 12, "minute": 32}
